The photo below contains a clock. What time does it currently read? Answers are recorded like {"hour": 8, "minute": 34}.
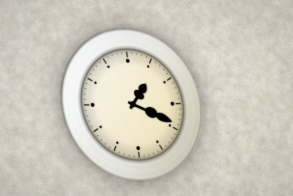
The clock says {"hour": 1, "minute": 19}
